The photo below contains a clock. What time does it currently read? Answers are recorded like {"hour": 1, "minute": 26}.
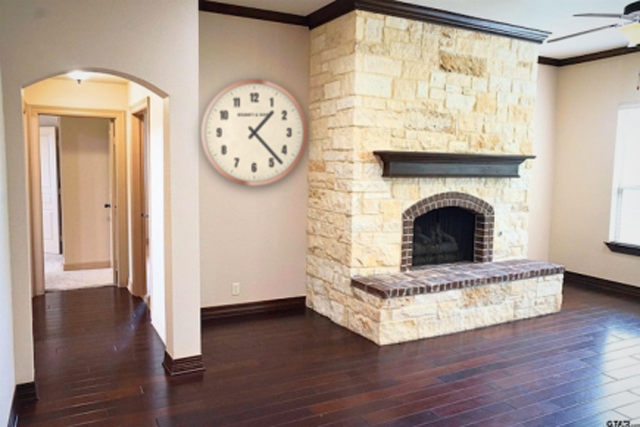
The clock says {"hour": 1, "minute": 23}
